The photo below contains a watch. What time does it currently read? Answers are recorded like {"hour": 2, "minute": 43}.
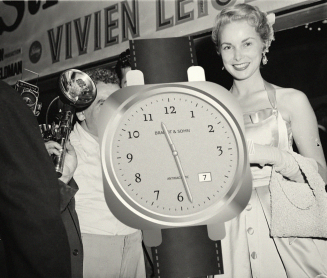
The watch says {"hour": 11, "minute": 28}
